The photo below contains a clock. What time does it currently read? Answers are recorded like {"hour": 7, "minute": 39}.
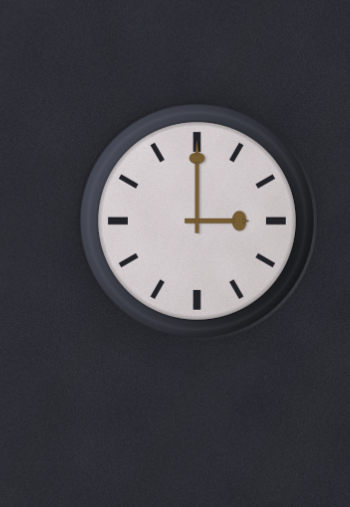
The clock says {"hour": 3, "minute": 0}
